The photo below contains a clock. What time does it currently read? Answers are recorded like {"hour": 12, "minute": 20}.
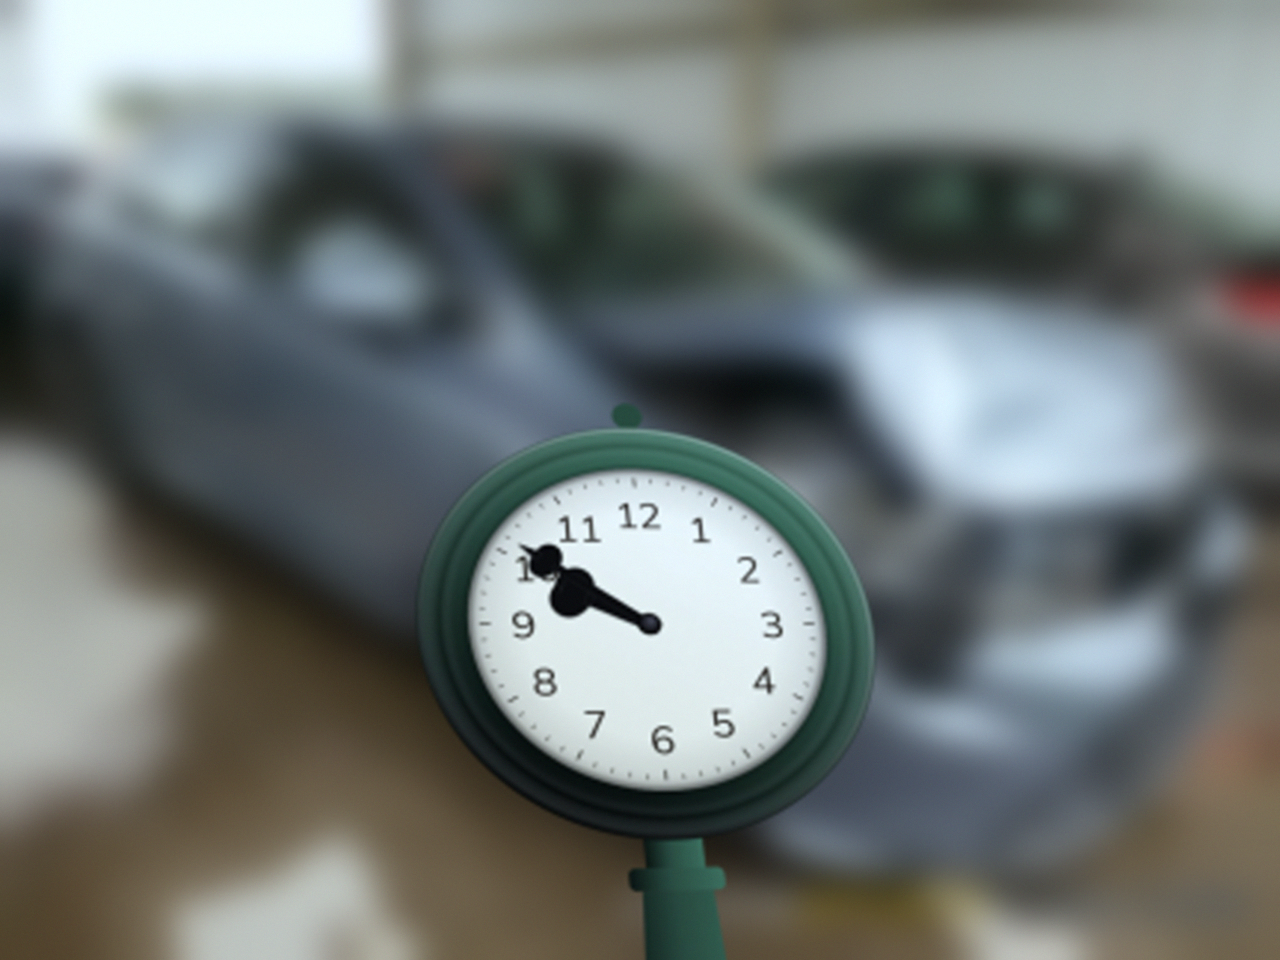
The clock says {"hour": 9, "minute": 51}
